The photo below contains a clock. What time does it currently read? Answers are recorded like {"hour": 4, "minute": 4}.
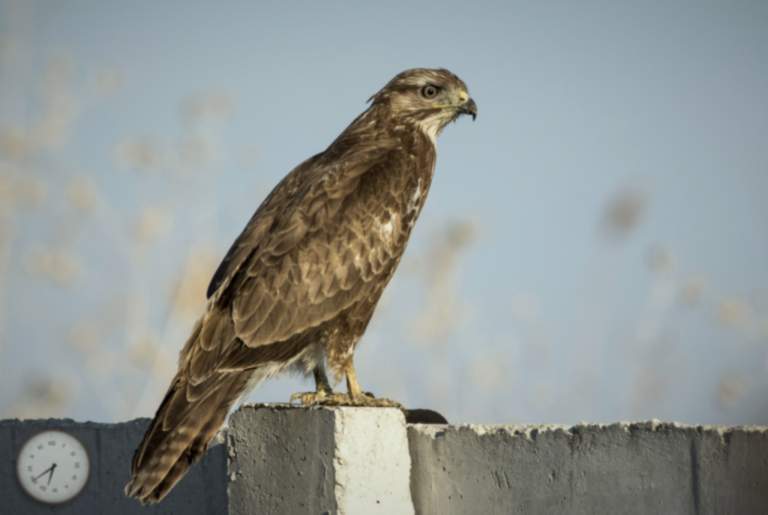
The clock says {"hour": 6, "minute": 40}
